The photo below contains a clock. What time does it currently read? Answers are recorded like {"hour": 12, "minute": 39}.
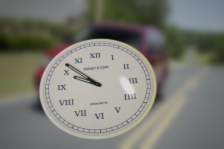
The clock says {"hour": 9, "minute": 52}
